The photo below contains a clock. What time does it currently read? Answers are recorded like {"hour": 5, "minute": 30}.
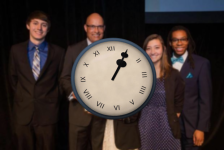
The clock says {"hour": 1, "minute": 5}
